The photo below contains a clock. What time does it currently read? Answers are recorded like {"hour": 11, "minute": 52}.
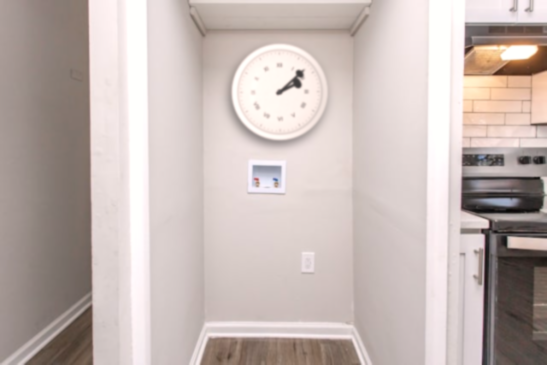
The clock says {"hour": 2, "minute": 8}
